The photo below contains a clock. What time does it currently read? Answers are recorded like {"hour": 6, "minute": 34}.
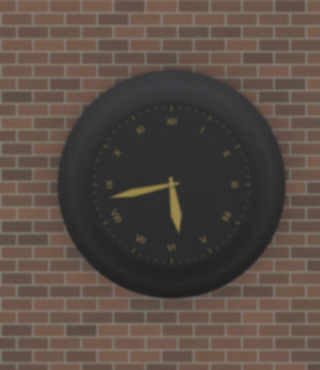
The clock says {"hour": 5, "minute": 43}
